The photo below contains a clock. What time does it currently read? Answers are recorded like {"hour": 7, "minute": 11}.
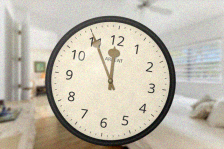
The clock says {"hour": 11, "minute": 55}
